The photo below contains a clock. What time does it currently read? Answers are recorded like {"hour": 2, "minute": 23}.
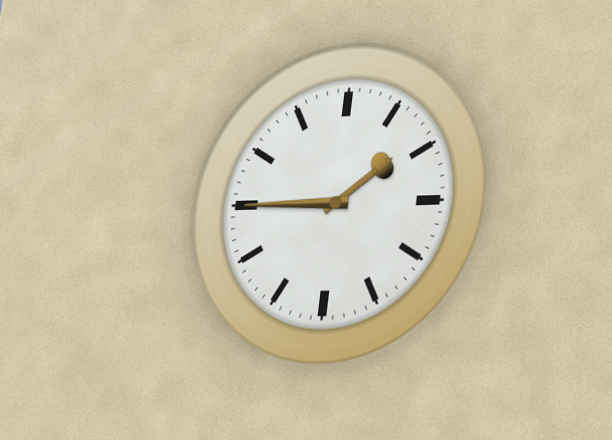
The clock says {"hour": 1, "minute": 45}
